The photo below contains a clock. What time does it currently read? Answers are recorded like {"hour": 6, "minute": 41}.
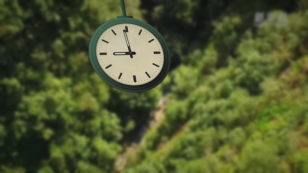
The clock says {"hour": 8, "minute": 59}
